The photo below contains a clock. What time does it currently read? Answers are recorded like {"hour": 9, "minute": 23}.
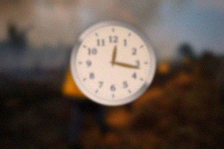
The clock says {"hour": 12, "minute": 17}
